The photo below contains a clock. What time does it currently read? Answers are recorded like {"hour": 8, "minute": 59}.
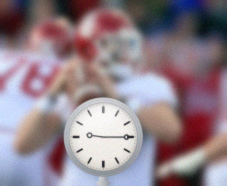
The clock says {"hour": 9, "minute": 15}
